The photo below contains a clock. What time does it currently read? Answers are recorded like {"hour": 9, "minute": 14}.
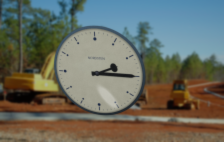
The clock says {"hour": 2, "minute": 15}
